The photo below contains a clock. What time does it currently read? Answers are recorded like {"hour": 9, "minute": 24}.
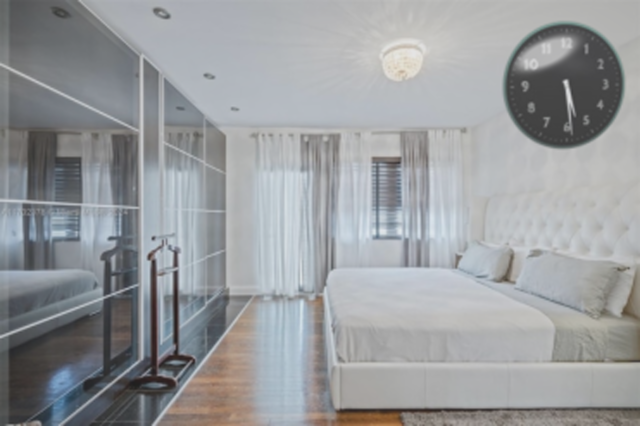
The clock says {"hour": 5, "minute": 29}
